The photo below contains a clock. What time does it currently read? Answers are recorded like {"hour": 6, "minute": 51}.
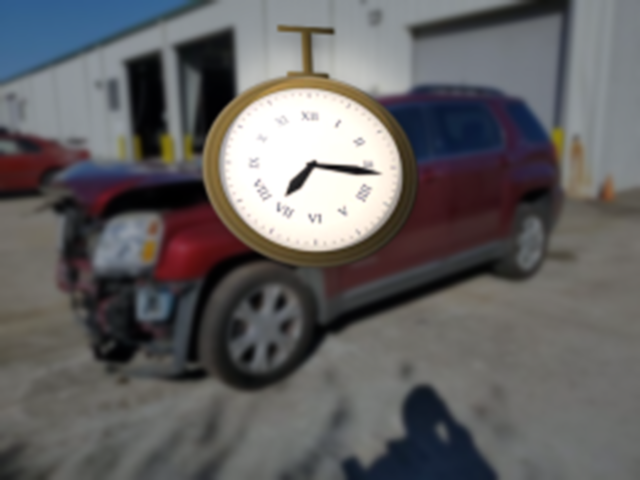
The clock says {"hour": 7, "minute": 16}
